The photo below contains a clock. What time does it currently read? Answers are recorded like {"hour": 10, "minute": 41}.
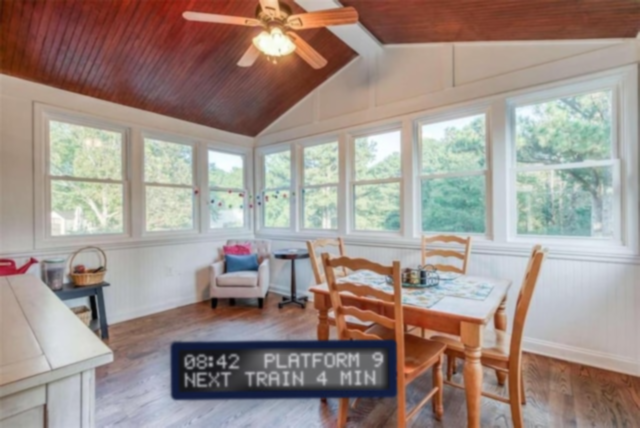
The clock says {"hour": 8, "minute": 42}
